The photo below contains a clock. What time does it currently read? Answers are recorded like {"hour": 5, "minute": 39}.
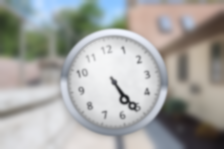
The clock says {"hour": 5, "minute": 26}
